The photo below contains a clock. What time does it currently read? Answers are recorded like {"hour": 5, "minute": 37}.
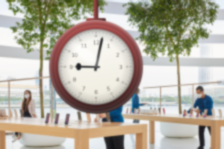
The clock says {"hour": 9, "minute": 2}
